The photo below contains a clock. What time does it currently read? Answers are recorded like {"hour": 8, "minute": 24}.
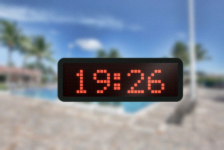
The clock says {"hour": 19, "minute": 26}
